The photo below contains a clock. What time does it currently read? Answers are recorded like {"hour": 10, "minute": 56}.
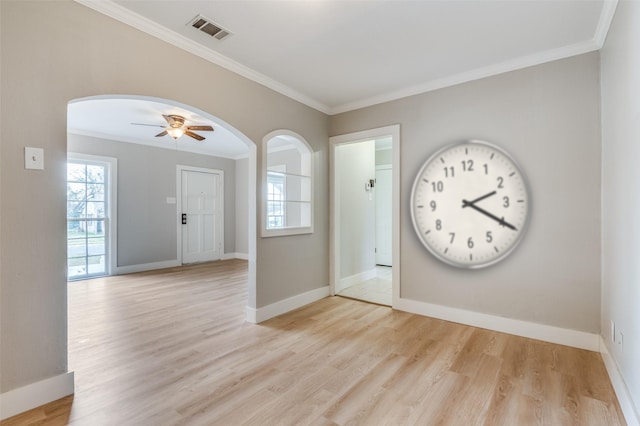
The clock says {"hour": 2, "minute": 20}
